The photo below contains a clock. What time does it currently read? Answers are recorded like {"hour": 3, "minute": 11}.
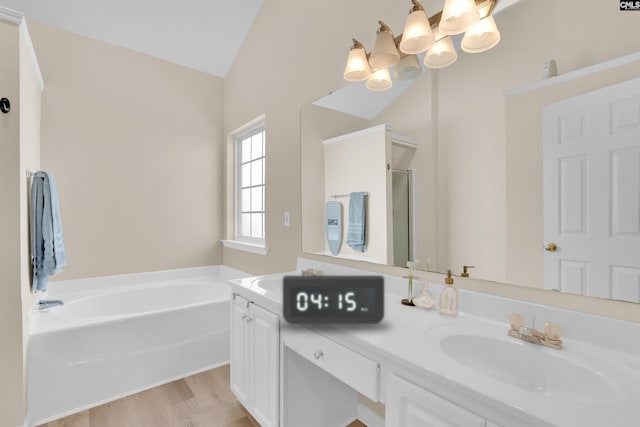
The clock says {"hour": 4, "minute": 15}
